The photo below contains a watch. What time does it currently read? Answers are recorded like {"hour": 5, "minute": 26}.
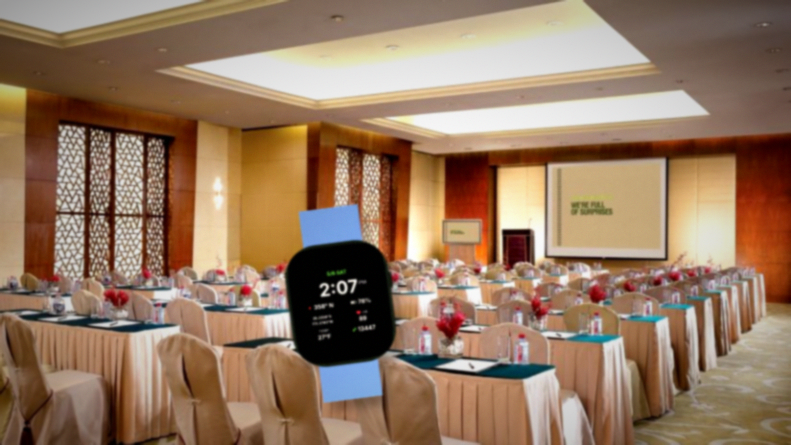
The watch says {"hour": 2, "minute": 7}
